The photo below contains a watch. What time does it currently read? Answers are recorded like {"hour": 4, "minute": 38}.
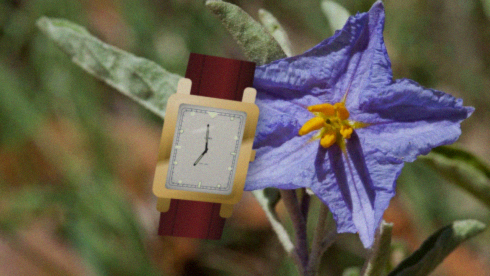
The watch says {"hour": 6, "minute": 59}
